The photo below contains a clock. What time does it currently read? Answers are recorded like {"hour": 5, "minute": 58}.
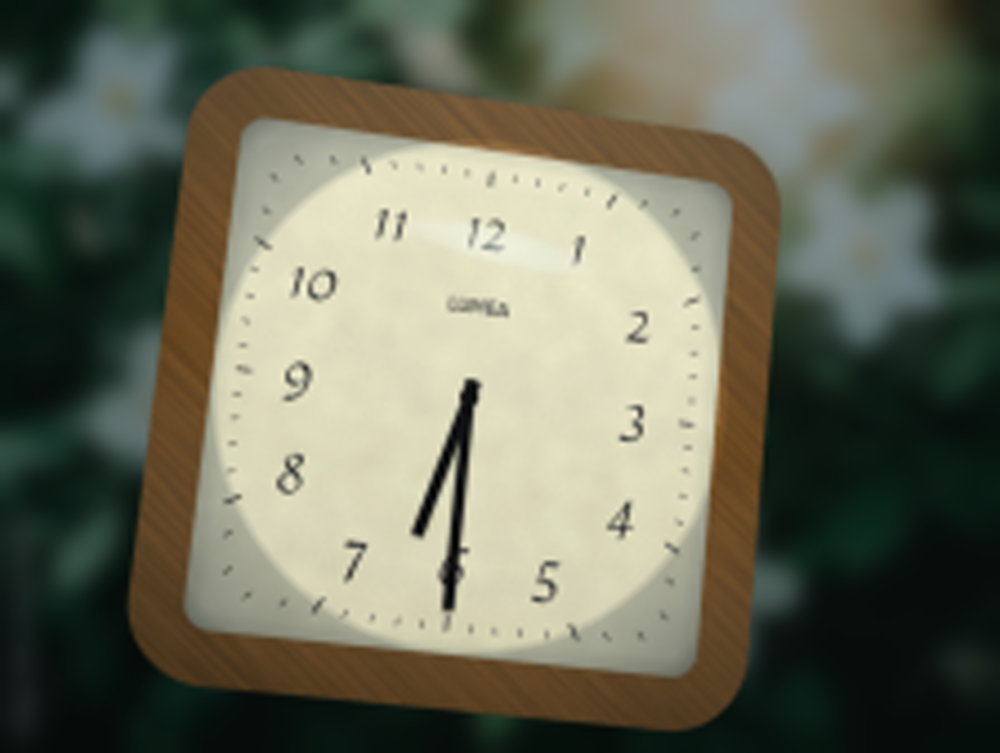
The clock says {"hour": 6, "minute": 30}
